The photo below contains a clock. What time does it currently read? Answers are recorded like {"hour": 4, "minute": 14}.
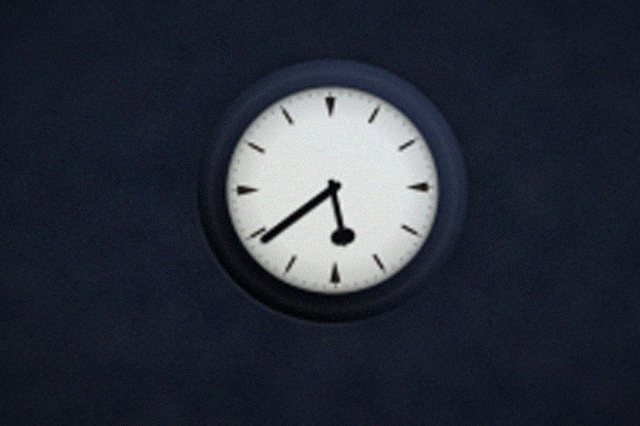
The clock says {"hour": 5, "minute": 39}
